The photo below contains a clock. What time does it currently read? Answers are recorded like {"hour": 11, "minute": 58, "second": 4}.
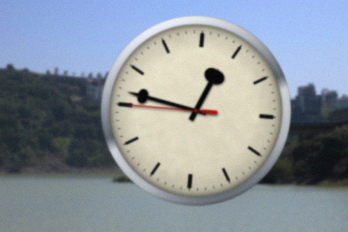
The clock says {"hour": 12, "minute": 46, "second": 45}
